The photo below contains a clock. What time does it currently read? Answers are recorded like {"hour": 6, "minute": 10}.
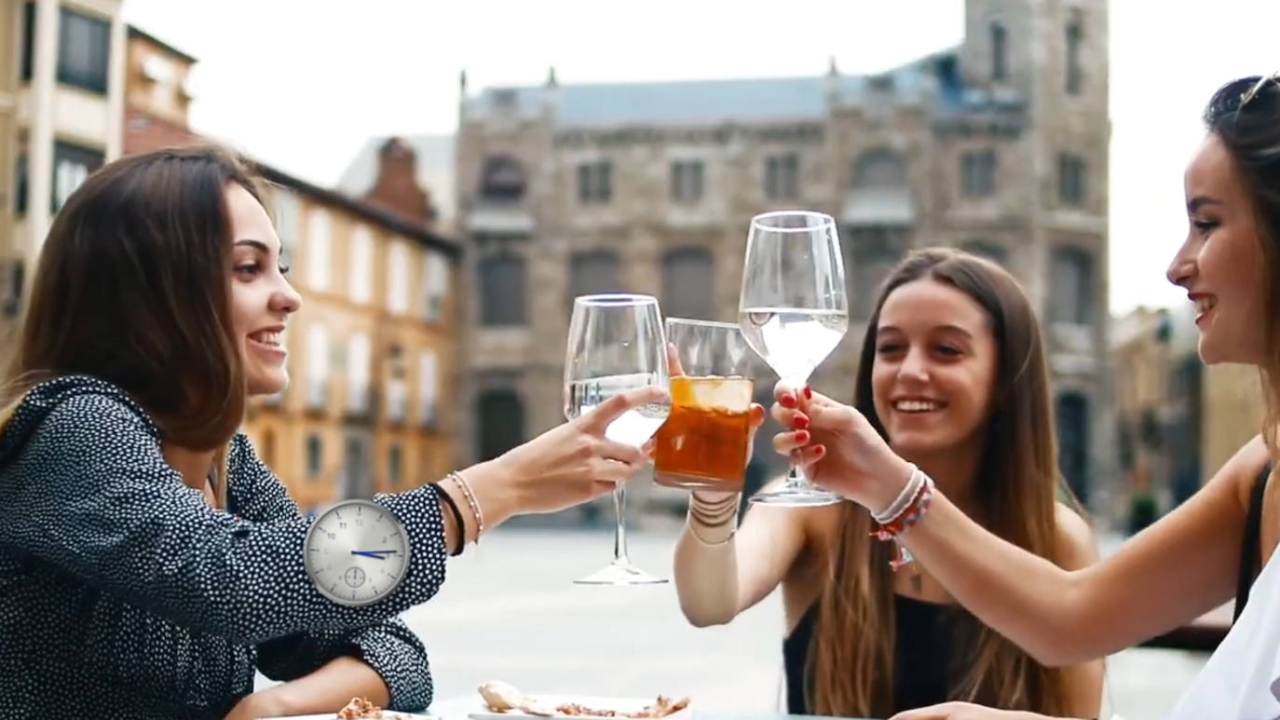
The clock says {"hour": 3, "minute": 14}
